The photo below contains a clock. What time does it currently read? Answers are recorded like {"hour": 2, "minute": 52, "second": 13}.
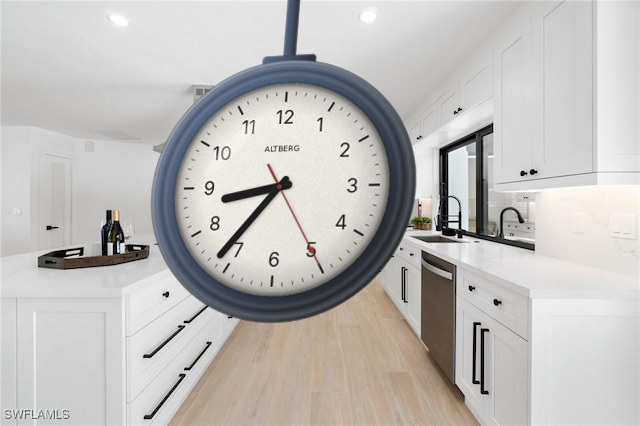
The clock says {"hour": 8, "minute": 36, "second": 25}
